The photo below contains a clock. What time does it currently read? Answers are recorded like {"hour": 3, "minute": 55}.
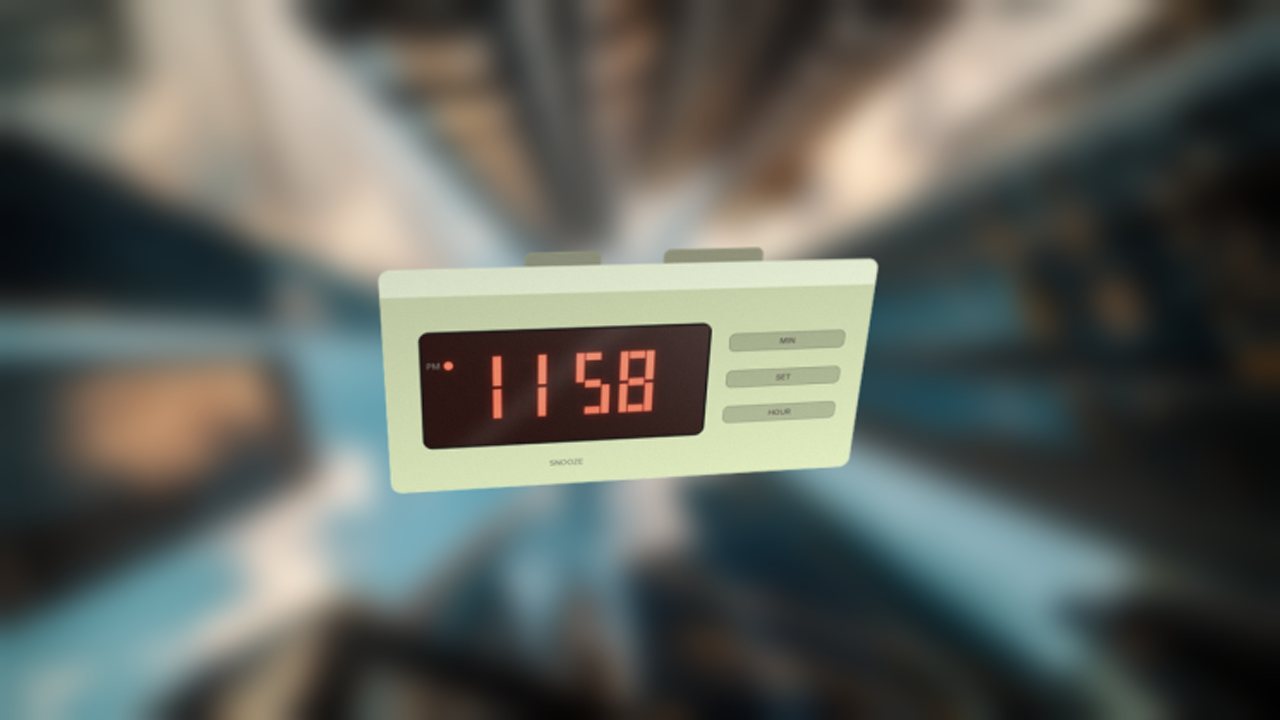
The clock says {"hour": 11, "minute": 58}
